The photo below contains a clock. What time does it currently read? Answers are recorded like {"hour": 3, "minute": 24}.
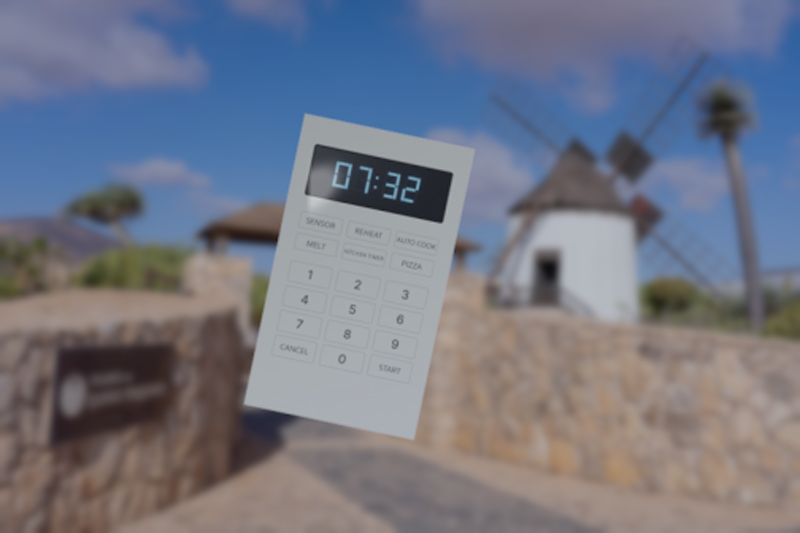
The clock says {"hour": 7, "minute": 32}
